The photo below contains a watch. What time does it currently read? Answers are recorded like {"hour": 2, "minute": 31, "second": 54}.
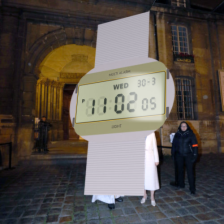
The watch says {"hour": 11, "minute": 2, "second": 5}
